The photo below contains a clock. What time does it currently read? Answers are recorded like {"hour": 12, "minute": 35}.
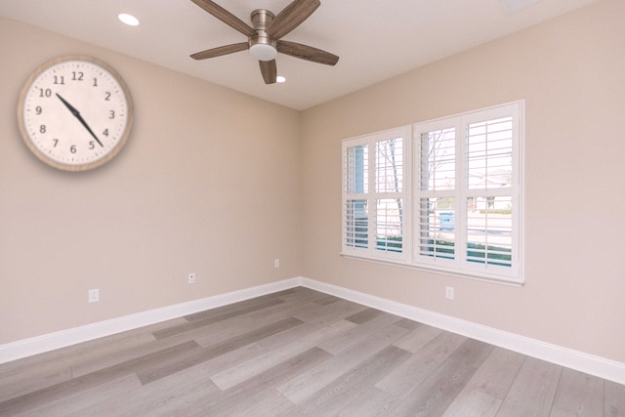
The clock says {"hour": 10, "minute": 23}
